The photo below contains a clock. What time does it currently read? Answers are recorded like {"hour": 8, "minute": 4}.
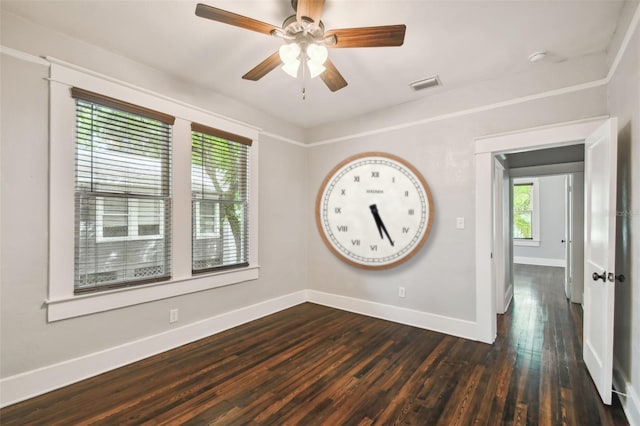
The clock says {"hour": 5, "minute": 25}
